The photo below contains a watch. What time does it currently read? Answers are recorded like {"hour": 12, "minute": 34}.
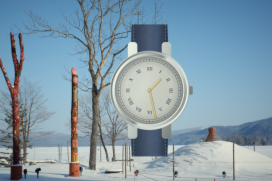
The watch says {"hour": 1, "minute": 28}
